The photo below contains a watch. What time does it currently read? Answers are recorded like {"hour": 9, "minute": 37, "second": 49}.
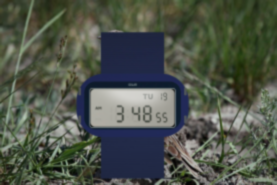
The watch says {"hour": 3, "minute": 48, "second": 55}
